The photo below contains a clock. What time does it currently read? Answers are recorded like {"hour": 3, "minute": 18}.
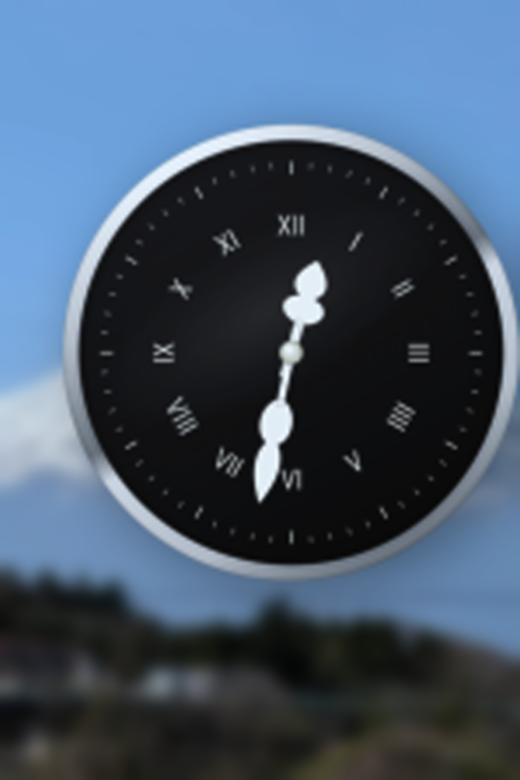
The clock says {"hour": 12, "minute": 32}
